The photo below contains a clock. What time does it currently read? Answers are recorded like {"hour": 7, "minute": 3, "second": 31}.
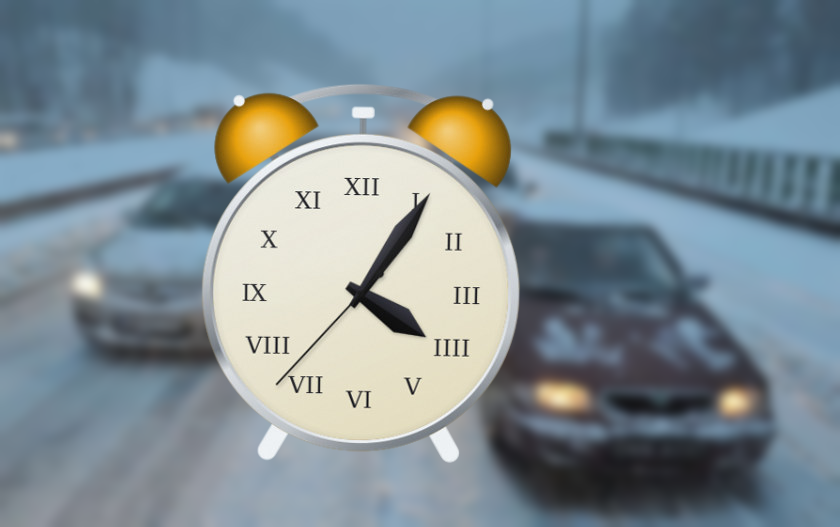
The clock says {"hour": 4, "minute": 5, "second": 37}
